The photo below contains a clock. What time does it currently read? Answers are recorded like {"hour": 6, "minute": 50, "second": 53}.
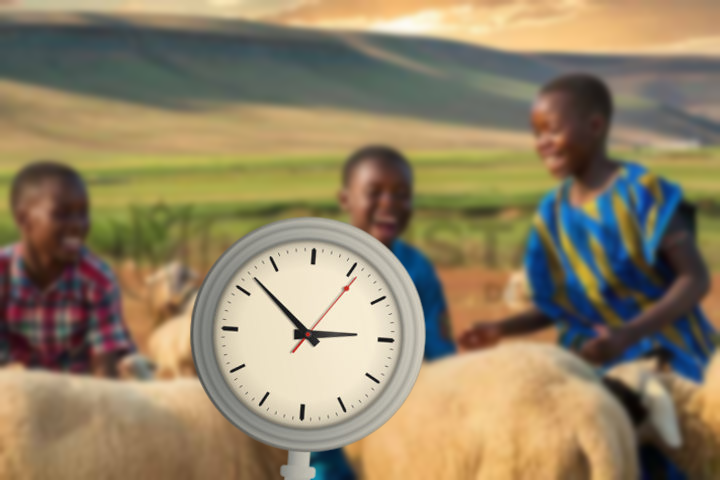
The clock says {"hour": 2, "minute": 52, "second": 6}
